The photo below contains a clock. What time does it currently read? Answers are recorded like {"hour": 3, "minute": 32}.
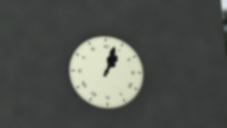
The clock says {"hour": 1, "minute": 3}
